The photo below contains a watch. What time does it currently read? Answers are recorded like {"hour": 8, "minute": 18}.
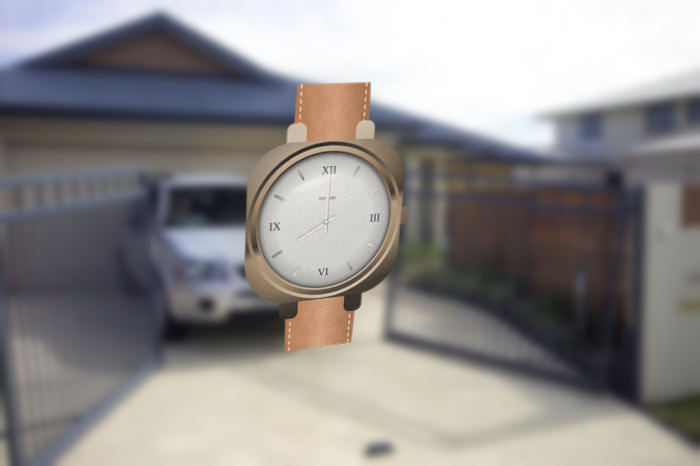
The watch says {"hour": 8, "minute": 0}
